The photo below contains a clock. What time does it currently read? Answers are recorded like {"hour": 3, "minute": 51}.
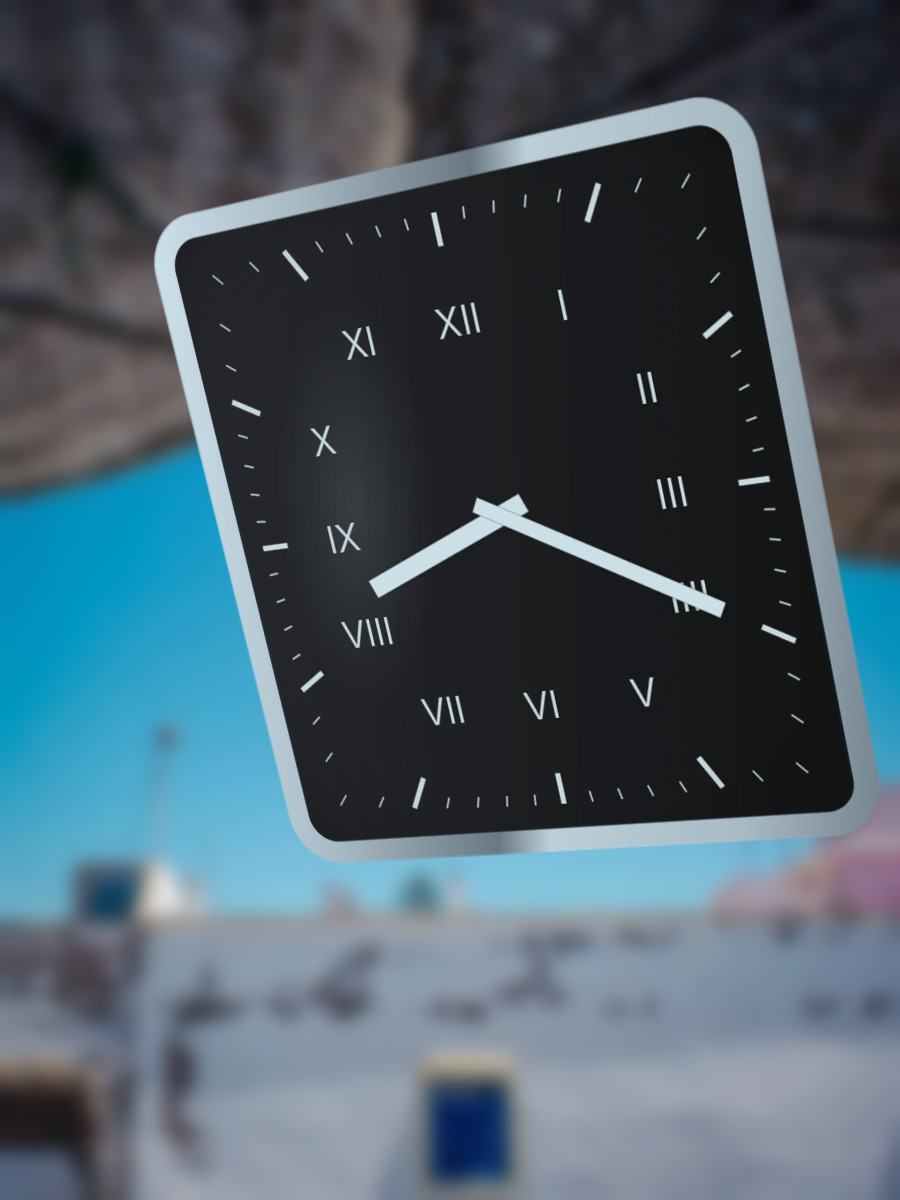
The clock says {"hour": 8, "minute": 20}
